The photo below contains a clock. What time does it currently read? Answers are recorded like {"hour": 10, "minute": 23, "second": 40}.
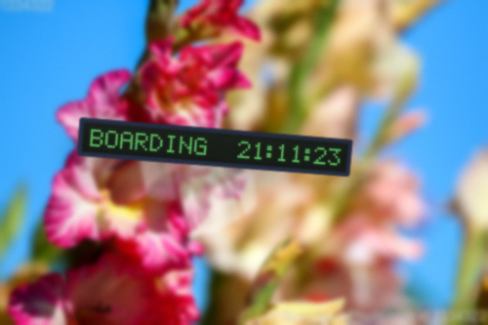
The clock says {"hour": 21, "minute": 11, "second": 23}
